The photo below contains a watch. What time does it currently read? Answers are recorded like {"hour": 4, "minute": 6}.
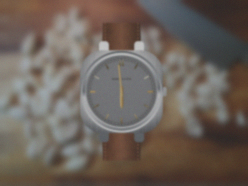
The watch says {"hour": 5, "minute": 59}
